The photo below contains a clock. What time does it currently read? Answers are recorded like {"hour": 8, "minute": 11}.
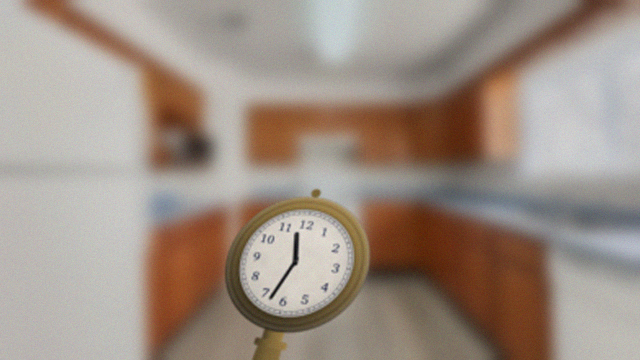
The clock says {"hour": 11, "minute": 33}
